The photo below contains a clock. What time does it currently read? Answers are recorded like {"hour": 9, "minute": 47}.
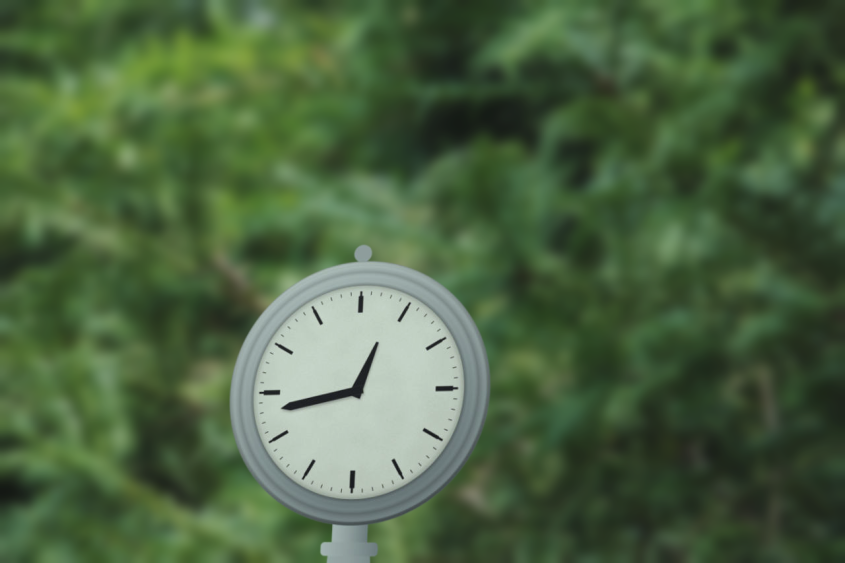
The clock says {"hour": 12, "minute": 43}
